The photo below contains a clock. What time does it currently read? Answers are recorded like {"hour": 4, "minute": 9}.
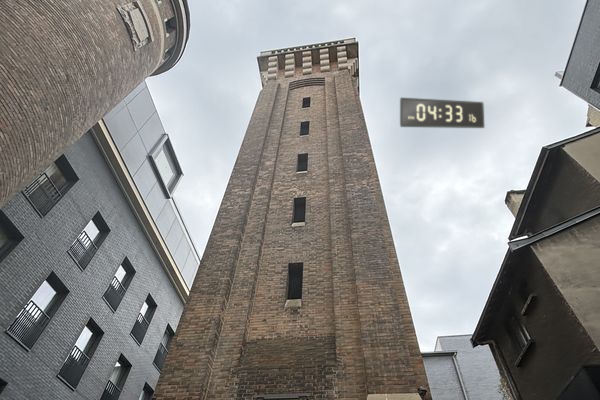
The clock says {"hour": 4, "minute": 33}
